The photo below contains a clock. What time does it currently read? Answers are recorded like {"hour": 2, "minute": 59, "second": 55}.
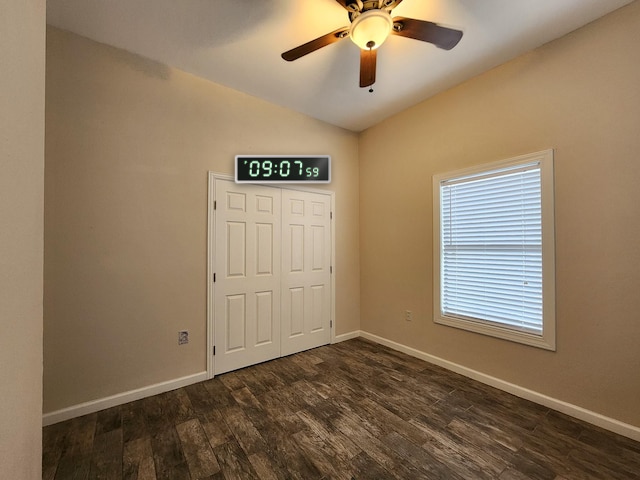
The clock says {"hour": 9, "minute": 7, "second": 59}
